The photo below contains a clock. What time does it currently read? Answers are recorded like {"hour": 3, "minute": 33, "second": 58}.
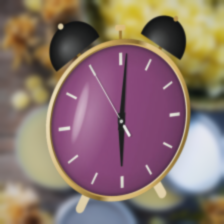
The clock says {"hour": 6, "minute": 0, "second": 55}
